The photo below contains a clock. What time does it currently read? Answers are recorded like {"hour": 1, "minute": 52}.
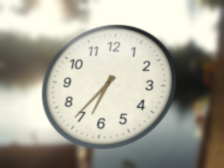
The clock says {"hour": 6, "minute": 36}
